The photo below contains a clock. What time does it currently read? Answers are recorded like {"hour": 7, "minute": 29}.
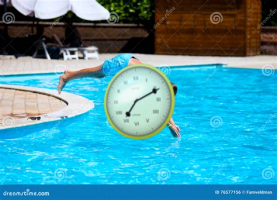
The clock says {"hour": 7, "minute": 11}
